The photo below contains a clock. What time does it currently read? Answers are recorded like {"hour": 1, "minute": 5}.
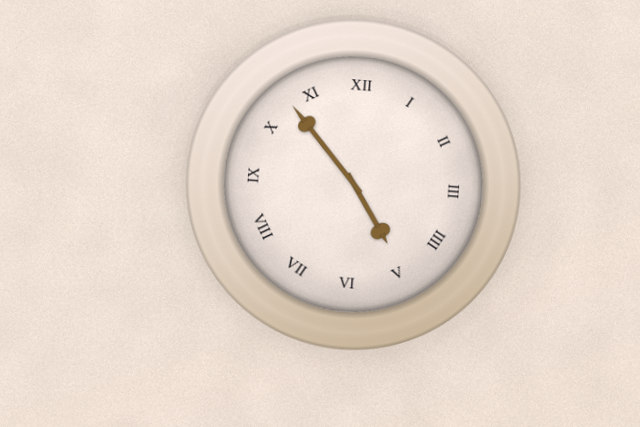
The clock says {"hour": 4, "minute": 53}
